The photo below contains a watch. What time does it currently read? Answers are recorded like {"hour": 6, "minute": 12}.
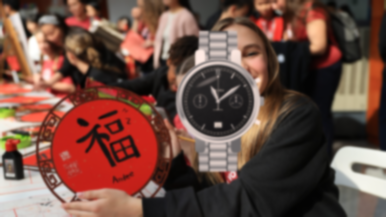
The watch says {"hour": 11, "minute": 9}
